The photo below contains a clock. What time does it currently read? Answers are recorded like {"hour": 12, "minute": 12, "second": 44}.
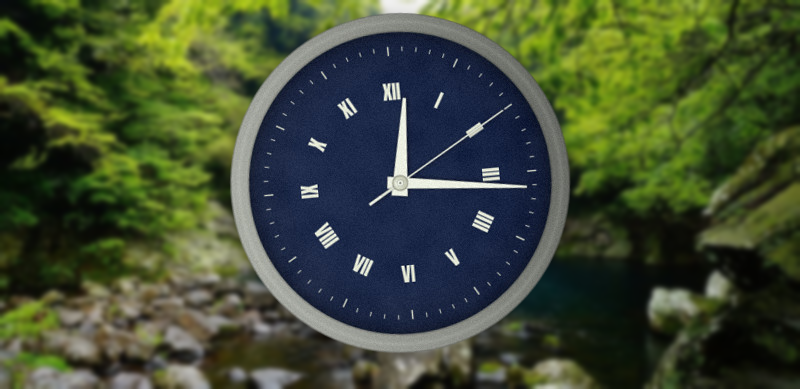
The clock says {"hour": 12, "minute": 16, "second": 10}
